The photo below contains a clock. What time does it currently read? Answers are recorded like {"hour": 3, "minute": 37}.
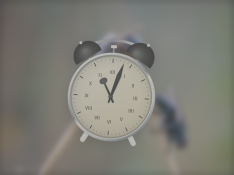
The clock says {"hour": 11, "minute": 3}
